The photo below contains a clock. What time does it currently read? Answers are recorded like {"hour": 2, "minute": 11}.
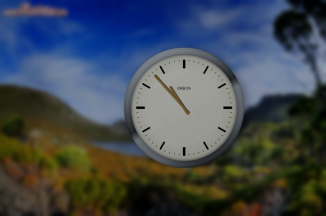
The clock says {"hour": 10, "minute": 53}
